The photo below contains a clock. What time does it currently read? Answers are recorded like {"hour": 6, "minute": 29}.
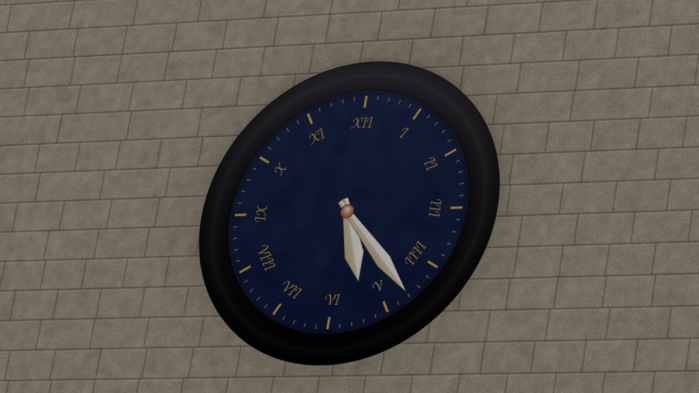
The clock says {"hour": 5, "minute": 23}
